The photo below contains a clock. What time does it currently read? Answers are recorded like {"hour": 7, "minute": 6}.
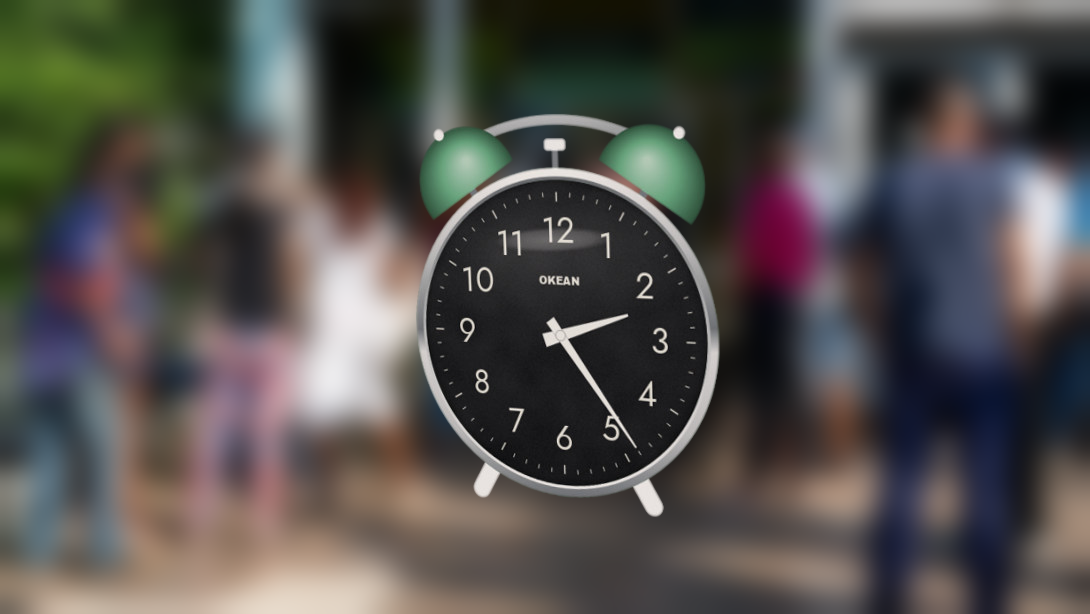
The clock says {"hour": 2, "minute": 24}
